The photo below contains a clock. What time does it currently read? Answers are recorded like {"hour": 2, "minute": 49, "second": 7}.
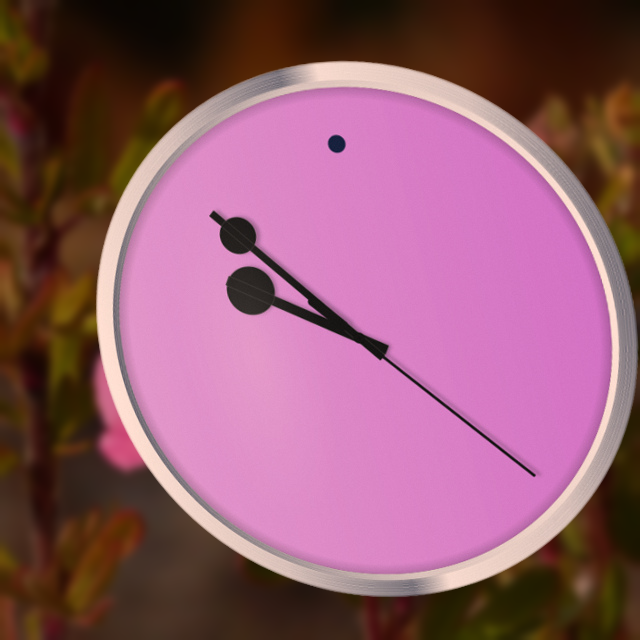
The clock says {"hour": 9, "minute": 52, "second": 22}
